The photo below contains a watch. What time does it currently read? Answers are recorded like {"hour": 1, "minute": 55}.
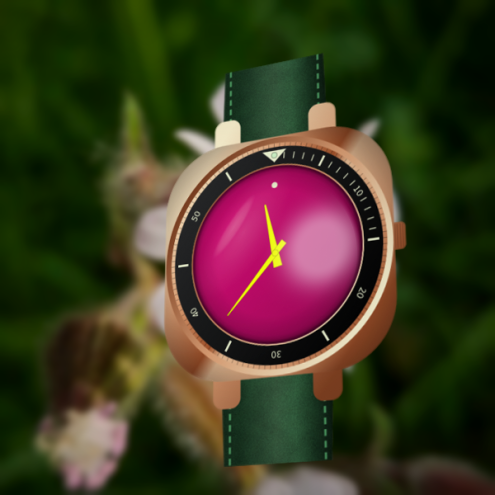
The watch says {"hour": 11, "minute": 37}
